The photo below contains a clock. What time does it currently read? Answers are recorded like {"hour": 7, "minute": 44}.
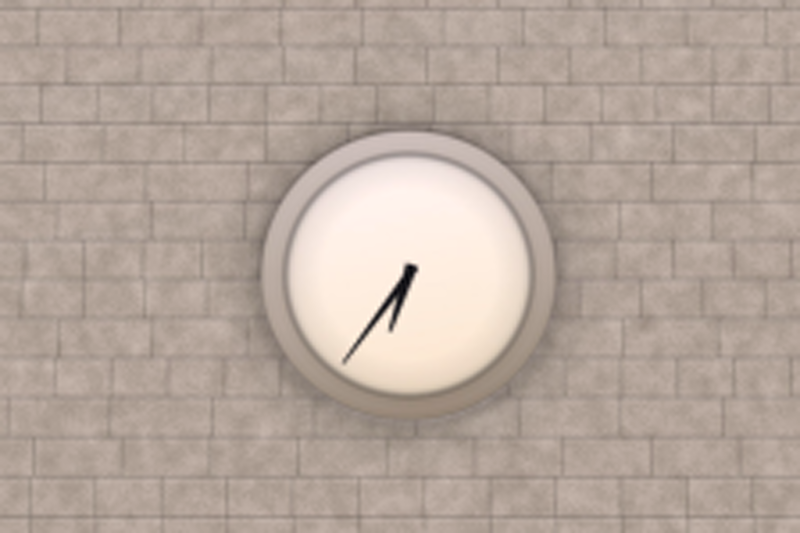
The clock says {"hour": 6, "minute": 36}
